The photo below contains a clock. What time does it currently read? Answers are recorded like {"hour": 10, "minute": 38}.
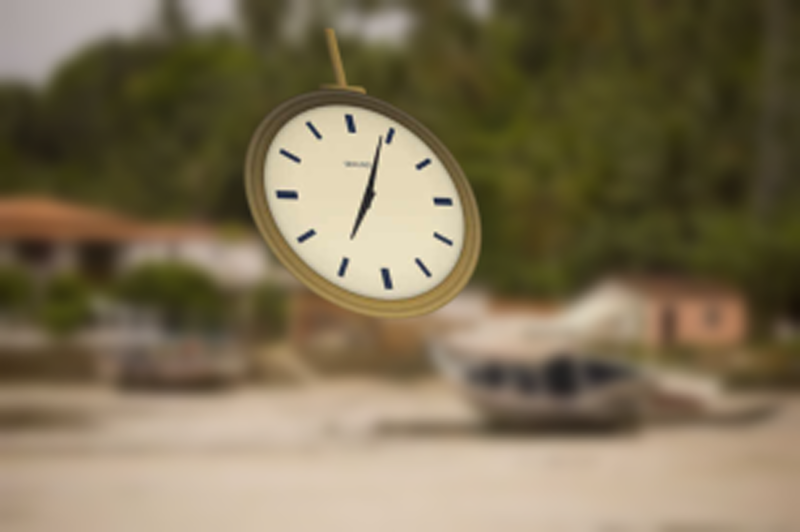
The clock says {"hour": 7, "minute": 4}
